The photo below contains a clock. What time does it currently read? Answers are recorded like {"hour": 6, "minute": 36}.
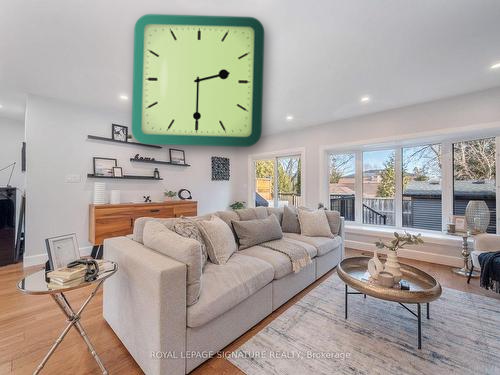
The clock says {"hour": 2, "minute": 30}
